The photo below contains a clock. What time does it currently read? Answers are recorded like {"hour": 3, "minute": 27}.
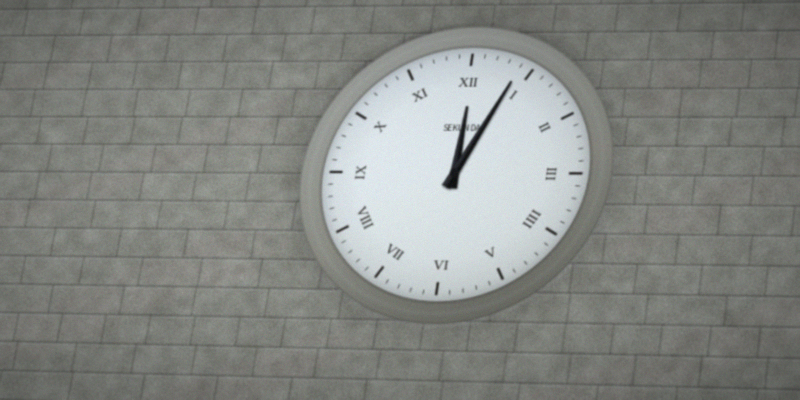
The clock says {"hour": 12, "minute": 4}
